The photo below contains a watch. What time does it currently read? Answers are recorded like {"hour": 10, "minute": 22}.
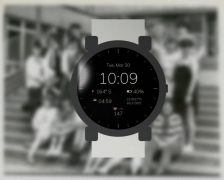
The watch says {"hour": 10, "minute": 9}
